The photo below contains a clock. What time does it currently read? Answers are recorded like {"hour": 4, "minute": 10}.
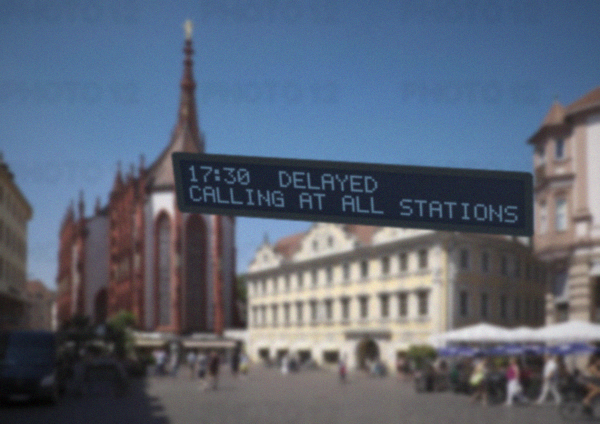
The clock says {"hour": 17, "minute": 30}
